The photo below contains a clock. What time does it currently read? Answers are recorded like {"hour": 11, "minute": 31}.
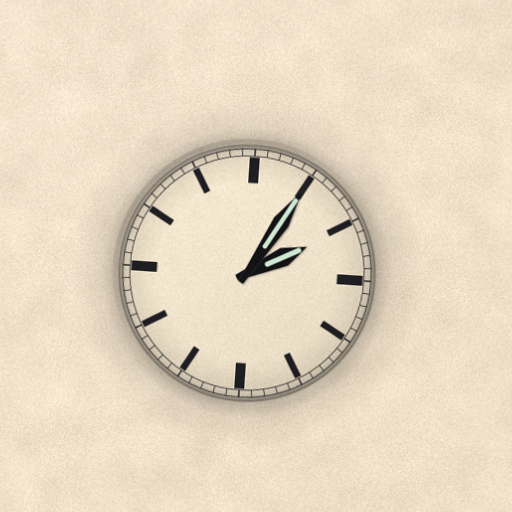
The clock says {"hour": 2, "minute": 5}
